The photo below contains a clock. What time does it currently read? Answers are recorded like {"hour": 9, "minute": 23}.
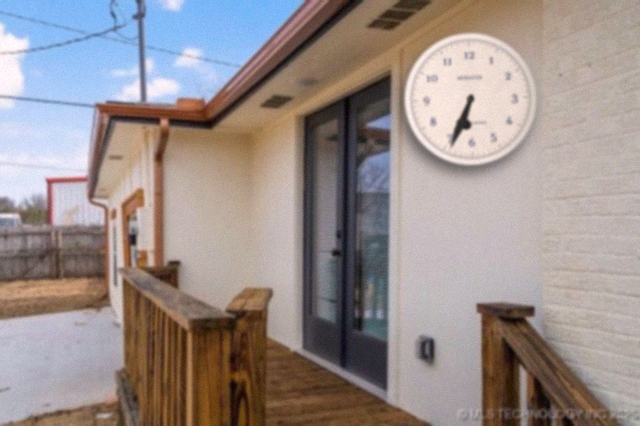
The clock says {"hour": 6, "minute": 34}
